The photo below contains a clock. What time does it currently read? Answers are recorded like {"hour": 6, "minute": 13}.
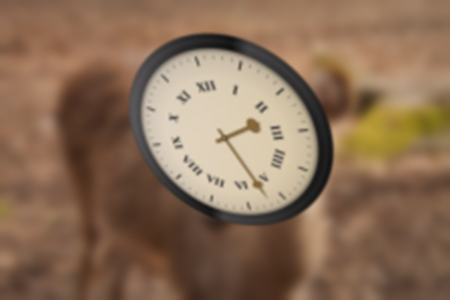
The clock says {"hour": 2, "minute": 27}
